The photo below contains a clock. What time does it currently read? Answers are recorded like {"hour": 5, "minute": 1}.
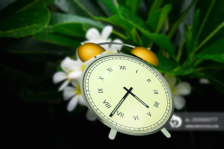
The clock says {"hour": 4, "minute": 37}
